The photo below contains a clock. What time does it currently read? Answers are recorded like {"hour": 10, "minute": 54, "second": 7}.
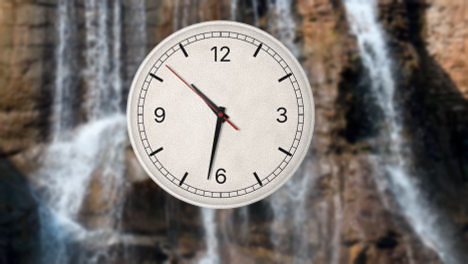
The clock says {"hour": 10, "minute": 31, "second": 52}
